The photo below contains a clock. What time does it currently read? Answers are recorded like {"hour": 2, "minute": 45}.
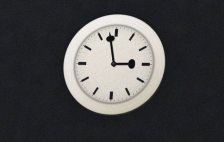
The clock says {"hour": 2, "minute": 58}
